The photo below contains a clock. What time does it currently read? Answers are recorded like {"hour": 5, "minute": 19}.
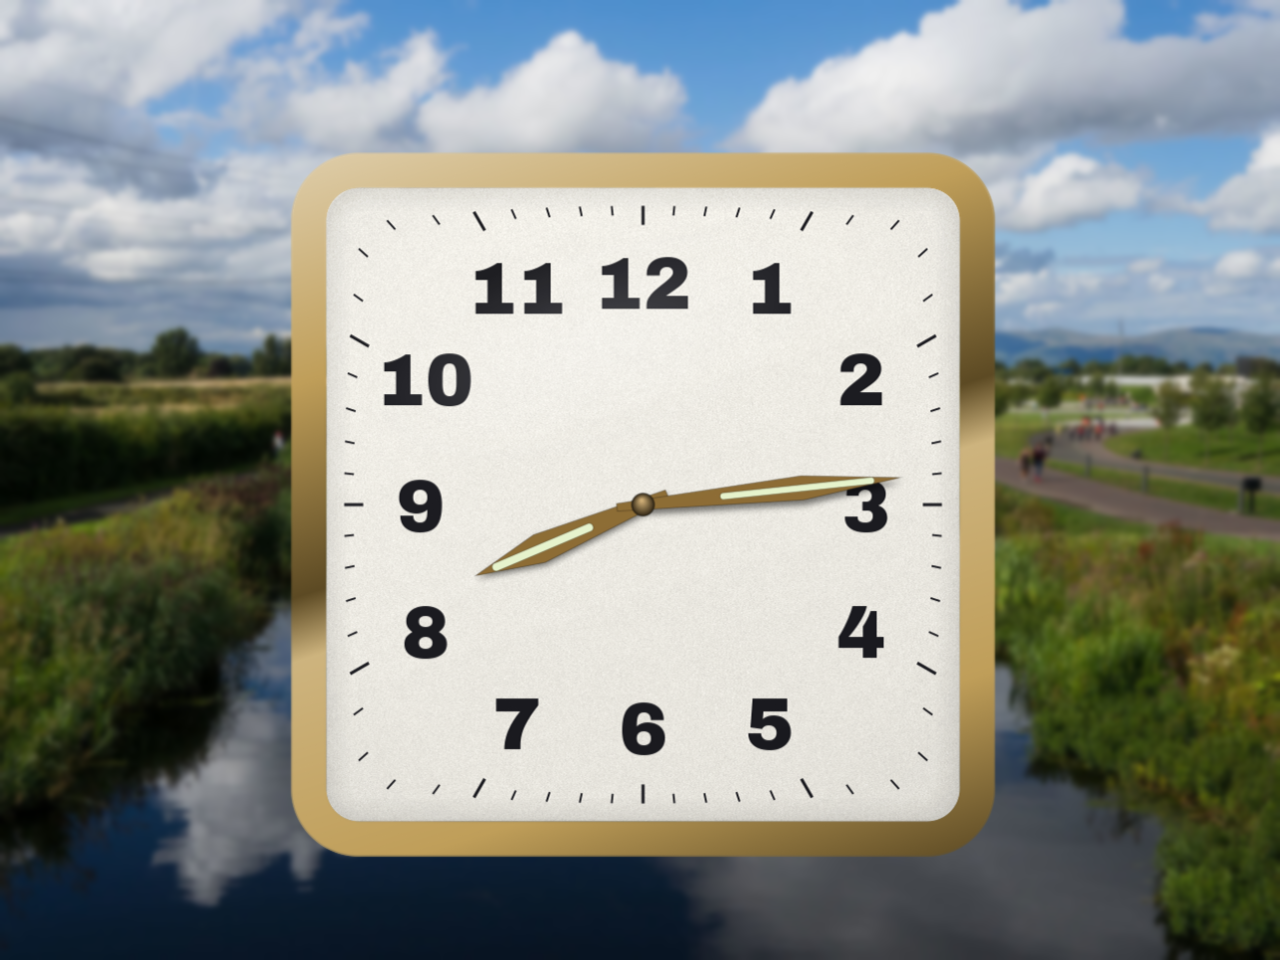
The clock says {"hour": 8, "minute": 14}
